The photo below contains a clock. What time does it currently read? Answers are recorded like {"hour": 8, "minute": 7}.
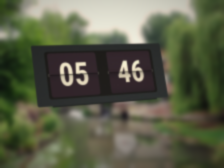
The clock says {"hour": 5, "minute": 46}
